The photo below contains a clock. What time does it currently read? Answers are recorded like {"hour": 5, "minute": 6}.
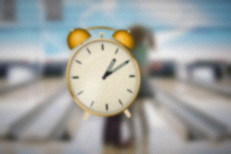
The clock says {"hour": 1, "minute": 10}
